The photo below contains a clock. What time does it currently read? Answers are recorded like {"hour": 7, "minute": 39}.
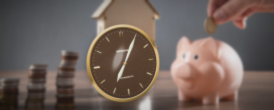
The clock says {"hour": 7, "minute": 5}
